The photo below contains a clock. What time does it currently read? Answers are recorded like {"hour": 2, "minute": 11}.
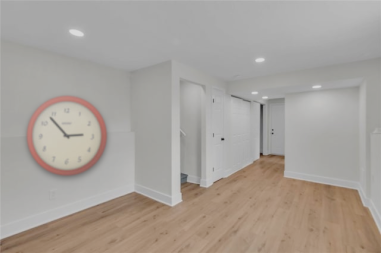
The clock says {"hour": 2, "minute": 53}
